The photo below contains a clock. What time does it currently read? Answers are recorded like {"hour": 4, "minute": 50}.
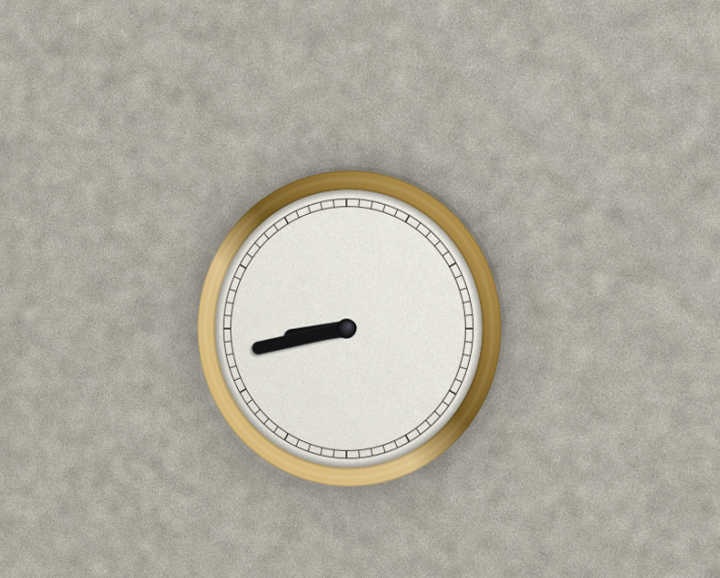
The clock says {"hour": 8, "minute": 43}
